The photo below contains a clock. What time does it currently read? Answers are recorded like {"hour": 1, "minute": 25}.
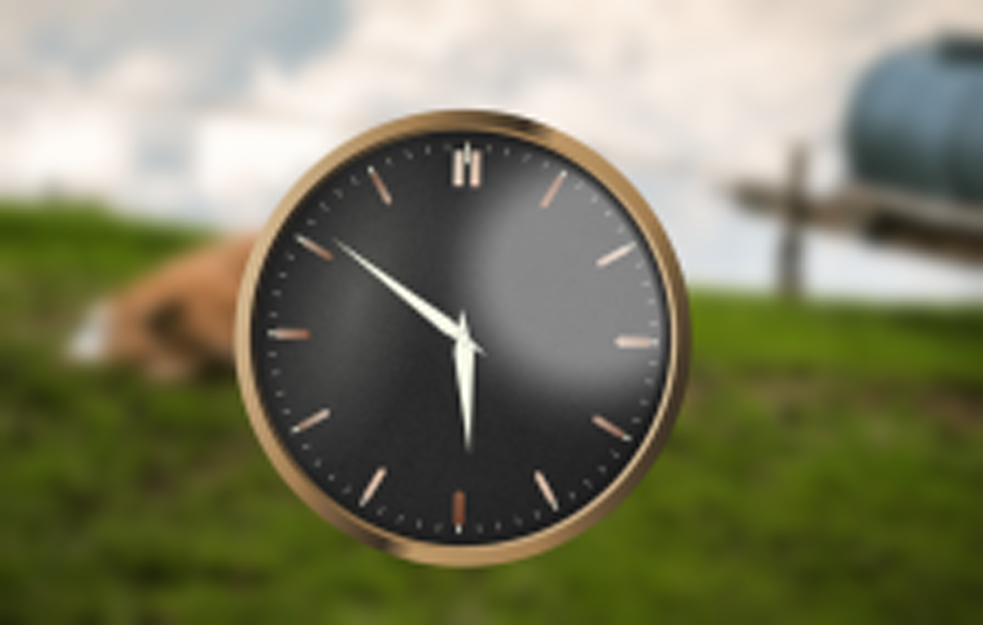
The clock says {"hour": 5, "minute": 51}
